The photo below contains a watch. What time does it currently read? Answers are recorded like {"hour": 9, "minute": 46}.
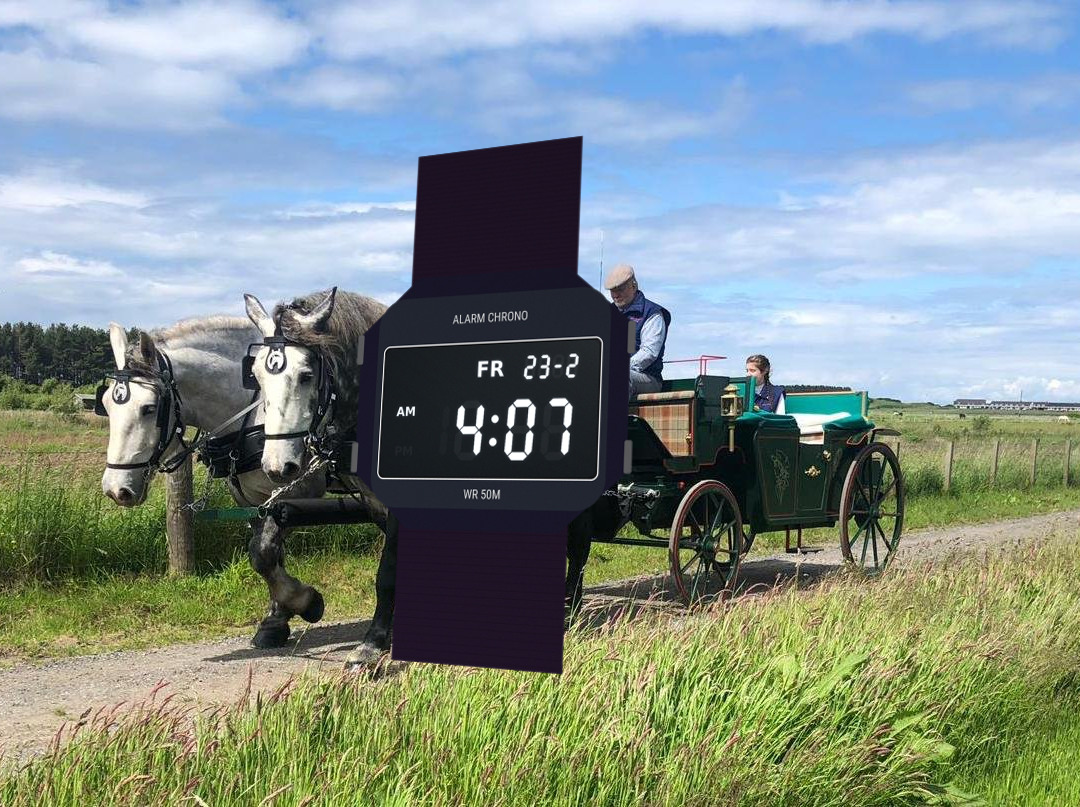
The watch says {"hour": 4, "minute": 7}
